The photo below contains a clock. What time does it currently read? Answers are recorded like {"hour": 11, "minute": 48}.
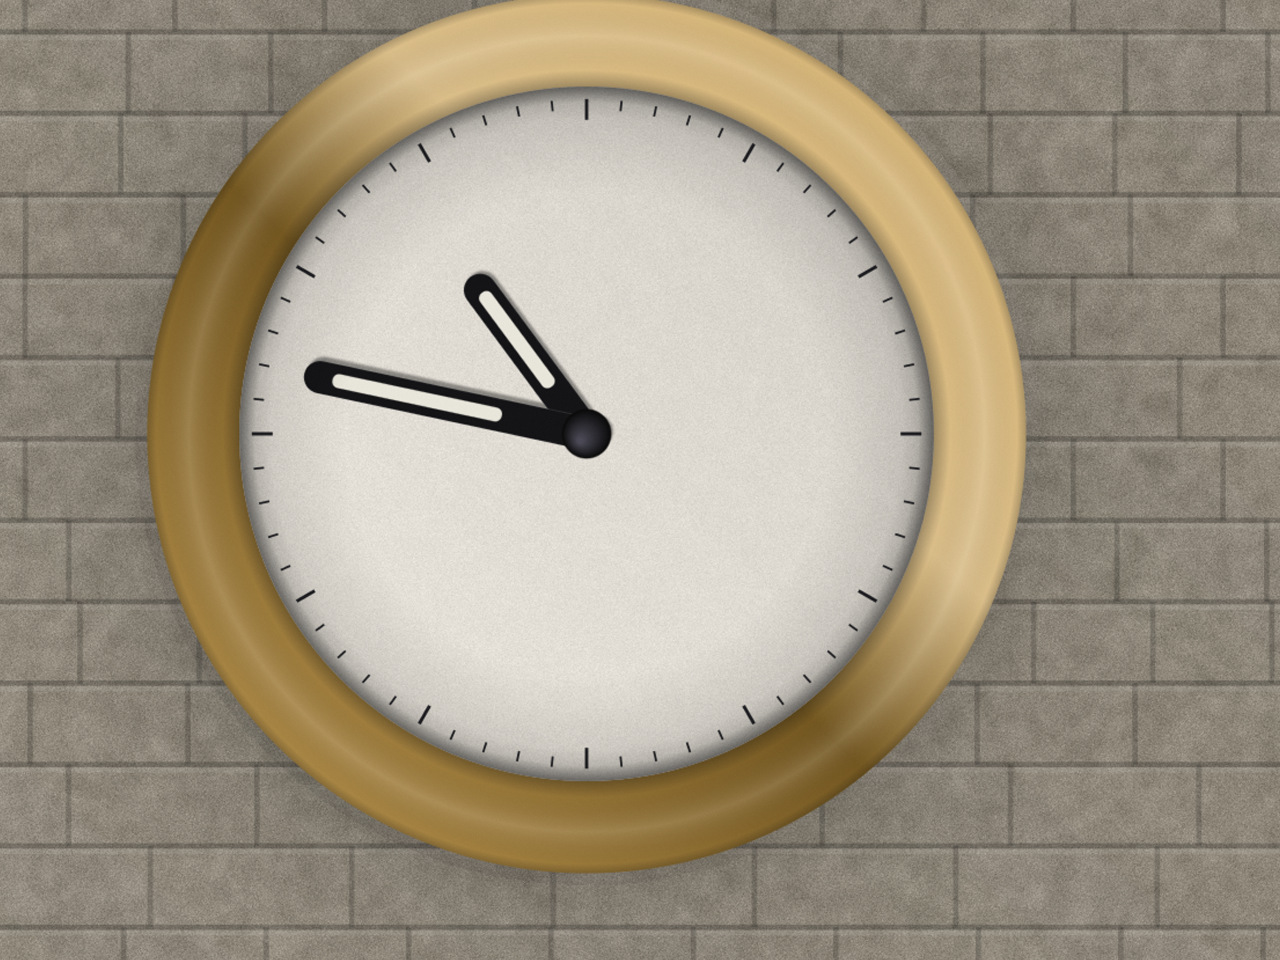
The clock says {"hour": 10, "minute": 47}
